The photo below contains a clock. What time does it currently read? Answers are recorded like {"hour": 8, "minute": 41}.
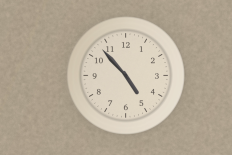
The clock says {"hour": 4, "minute": 53}
